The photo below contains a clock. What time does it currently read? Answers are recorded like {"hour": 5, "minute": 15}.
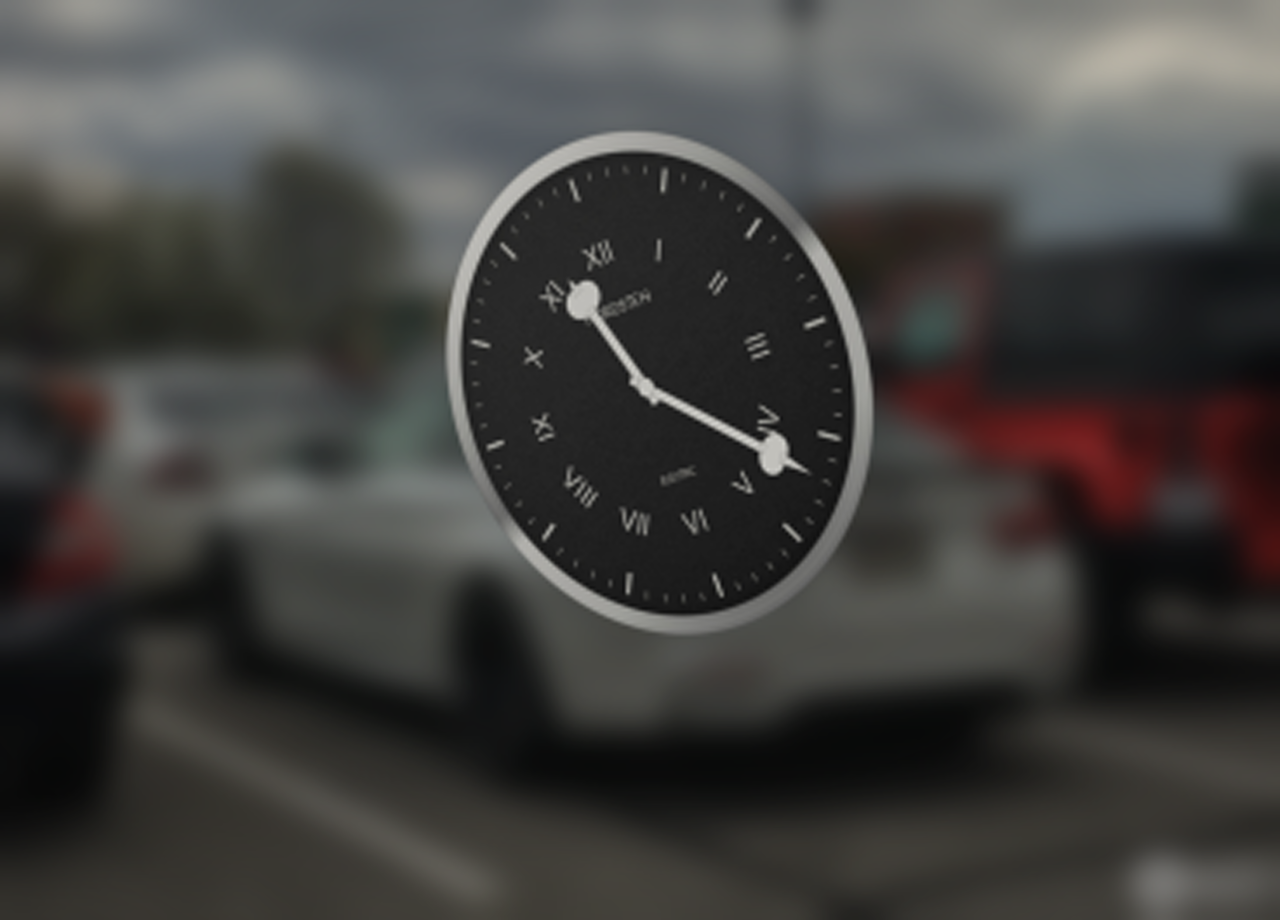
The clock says {"hour": 11, "minute": 22}
